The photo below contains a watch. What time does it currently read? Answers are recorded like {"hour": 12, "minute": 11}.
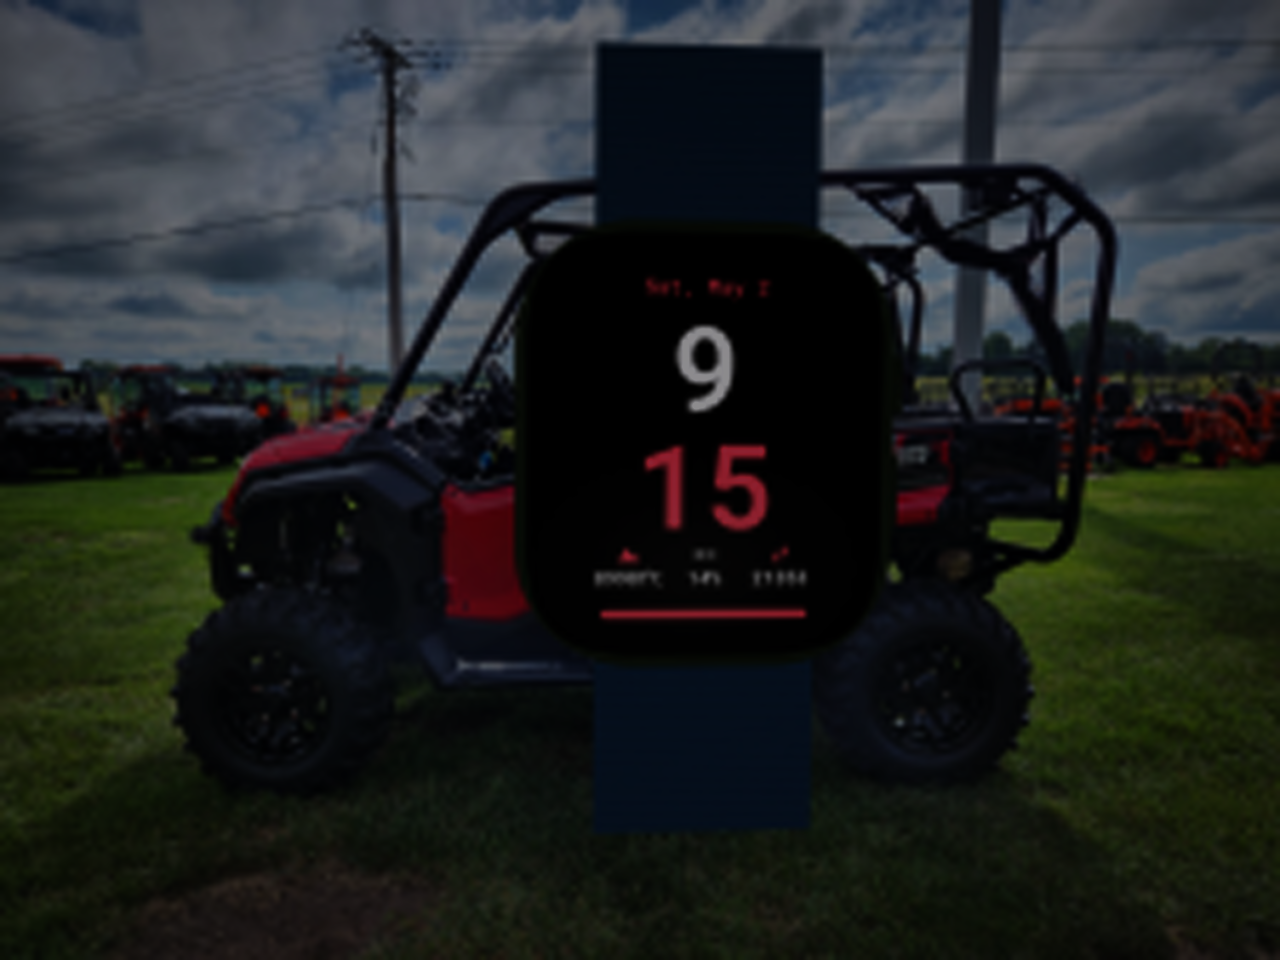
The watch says {"hour": 9, "minute": 15}
